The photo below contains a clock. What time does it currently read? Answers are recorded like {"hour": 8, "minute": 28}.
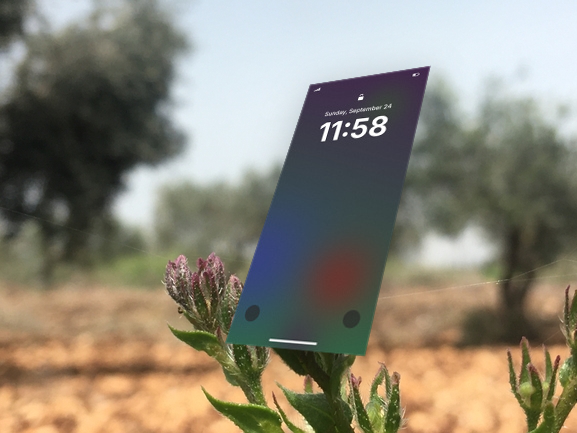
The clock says {"hour": 11, "minute": 58}
